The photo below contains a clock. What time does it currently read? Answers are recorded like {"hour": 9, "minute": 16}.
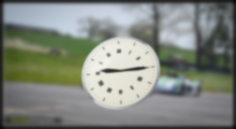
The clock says {"hour": 9, "minute": 15}
